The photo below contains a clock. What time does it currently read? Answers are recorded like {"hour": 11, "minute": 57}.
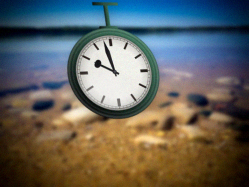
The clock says {"hour": 9, "minute": 58}
